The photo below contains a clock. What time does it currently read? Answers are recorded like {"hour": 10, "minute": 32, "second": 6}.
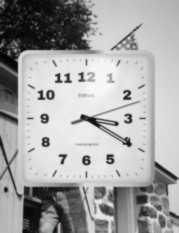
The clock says {"hour": 3, "minute": 20, "second": 12}
